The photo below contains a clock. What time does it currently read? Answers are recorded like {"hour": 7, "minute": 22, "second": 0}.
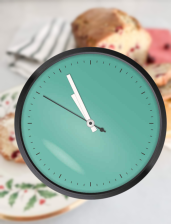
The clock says {"hour": 10, "minute": 55, "second": 50}
